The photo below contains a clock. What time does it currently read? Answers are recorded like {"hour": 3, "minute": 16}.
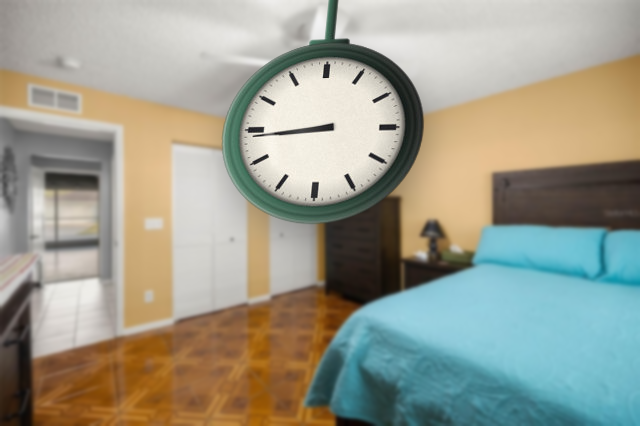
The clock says {"hour": 8, "minute": 44}
